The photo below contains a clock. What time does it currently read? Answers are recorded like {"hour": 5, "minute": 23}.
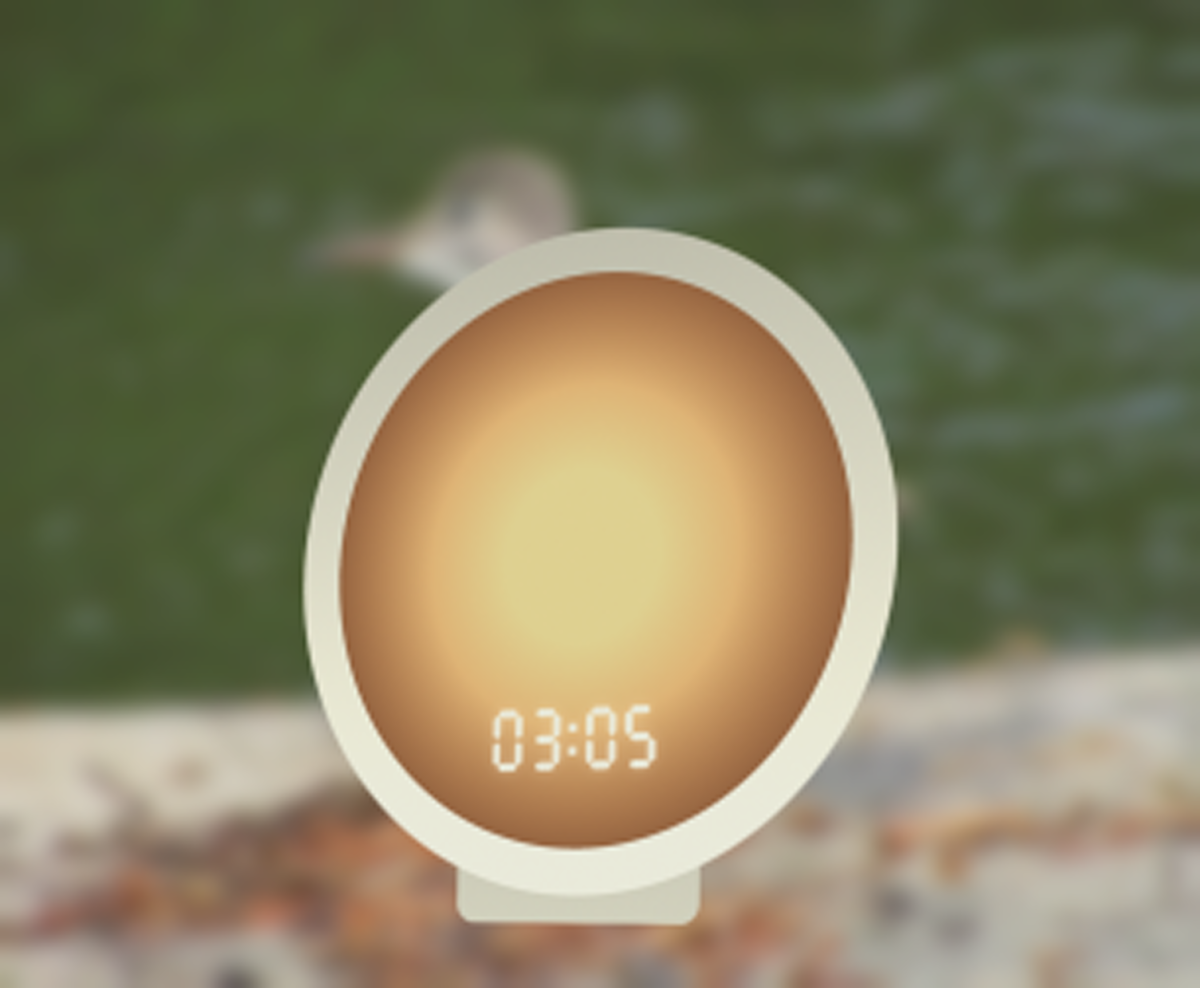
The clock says {"hour": 3, "minute": 5}
